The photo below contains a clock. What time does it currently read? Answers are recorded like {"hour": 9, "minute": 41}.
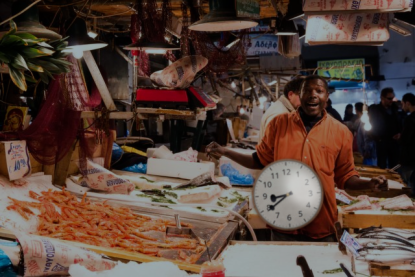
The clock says {"hour": 8, "minute": 39}
